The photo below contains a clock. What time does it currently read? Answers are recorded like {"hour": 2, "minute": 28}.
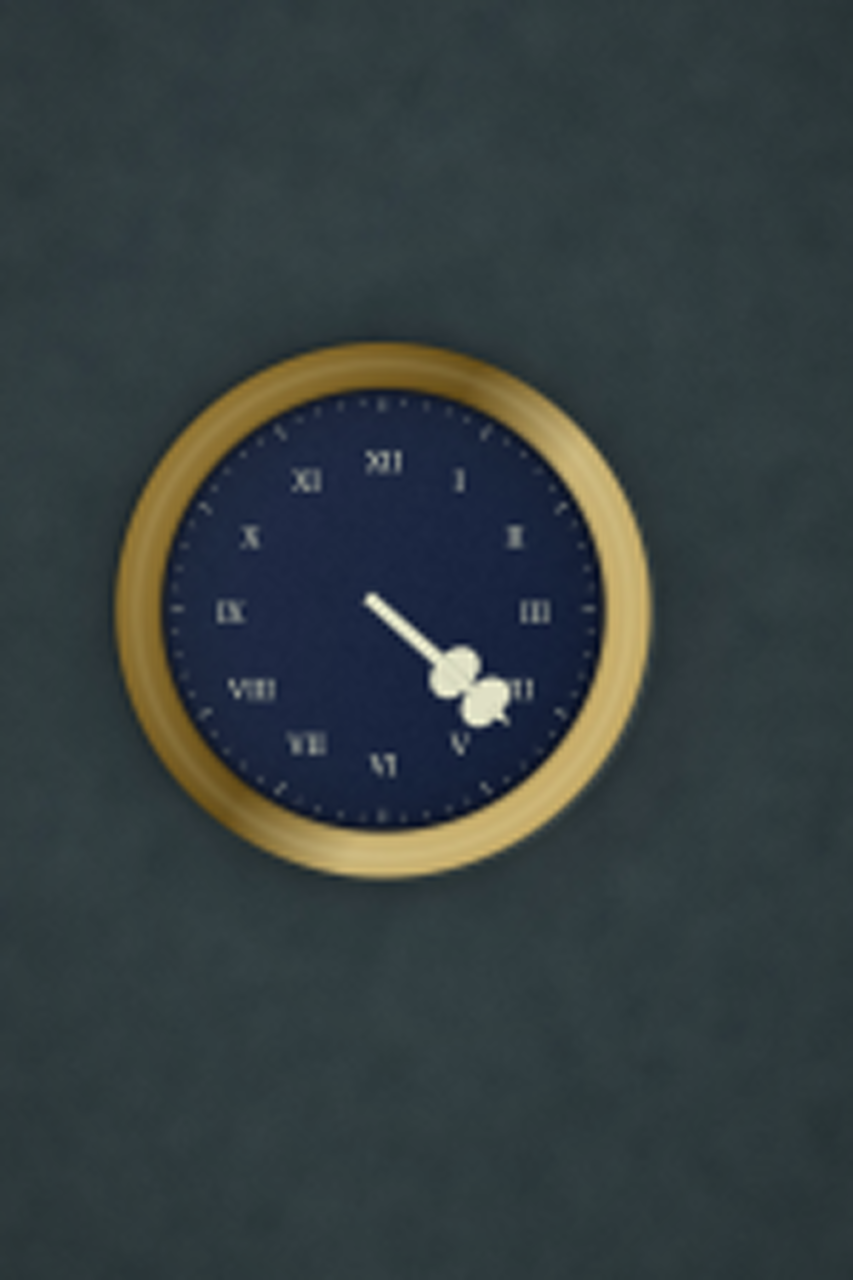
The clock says {"hour": 4, "minute": 22}
